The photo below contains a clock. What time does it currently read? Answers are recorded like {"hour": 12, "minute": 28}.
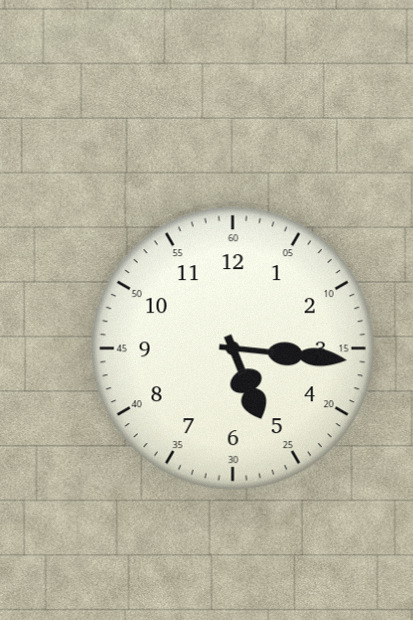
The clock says {"hour": 5, "minute": 16}
